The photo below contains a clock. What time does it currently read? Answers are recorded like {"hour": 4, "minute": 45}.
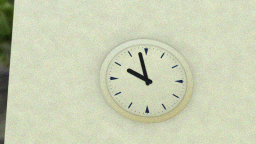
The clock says {"hour": 9, "minute": 58}
